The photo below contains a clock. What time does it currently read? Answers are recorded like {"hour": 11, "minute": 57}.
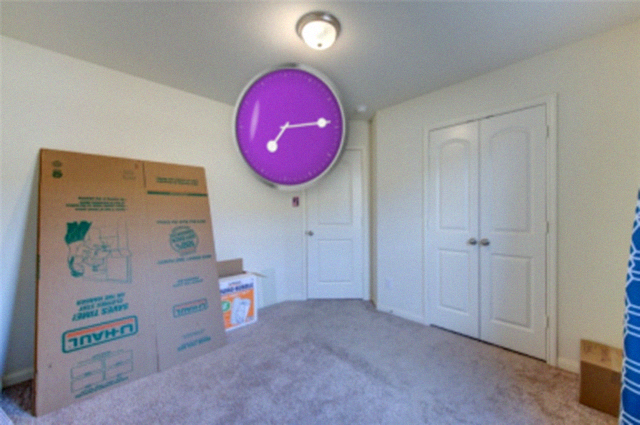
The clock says {"hour": 7, "minute": 14}
